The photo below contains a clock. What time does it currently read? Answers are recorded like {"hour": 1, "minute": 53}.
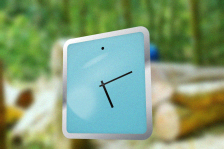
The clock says {"hour": 5, "minute": 12}
